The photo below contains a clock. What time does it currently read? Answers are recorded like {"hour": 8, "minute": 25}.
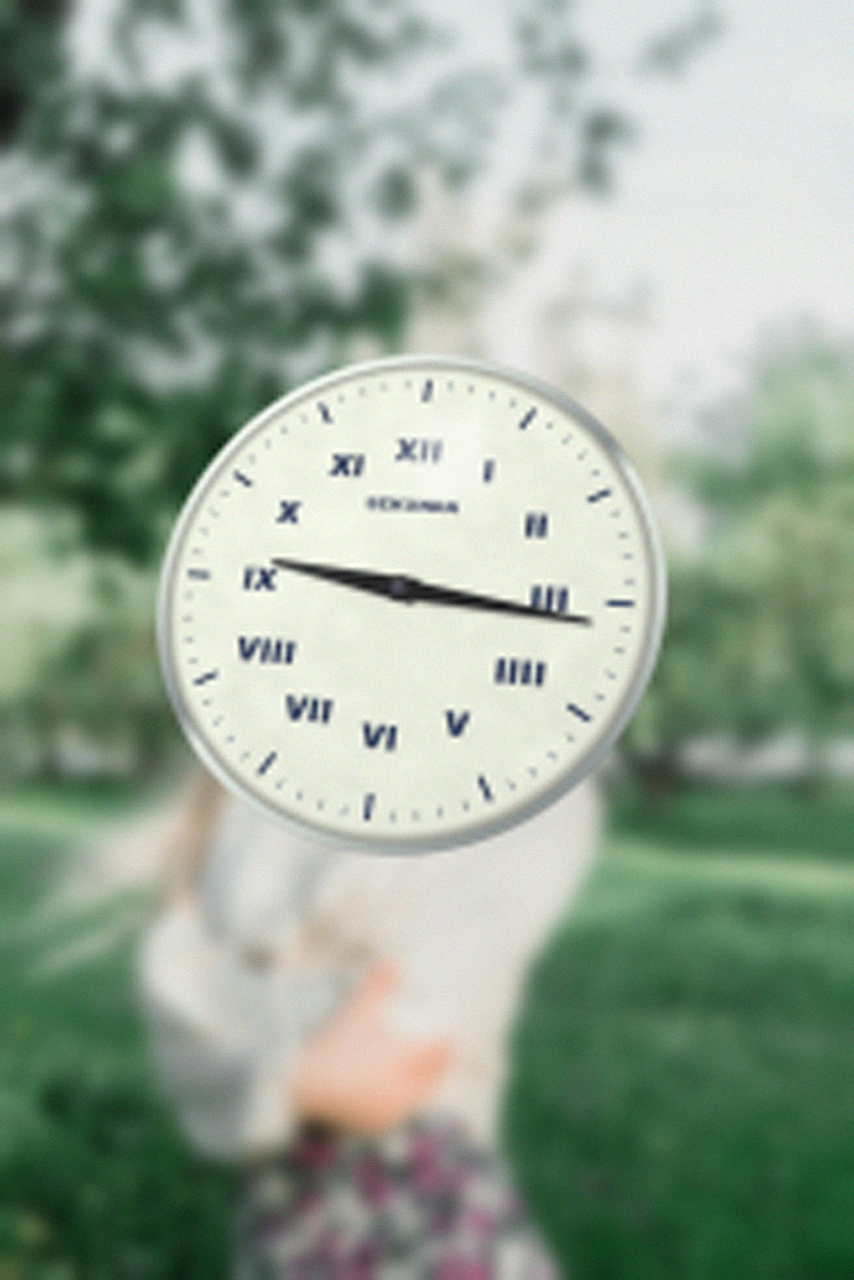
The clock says {"hour": 9, "minute": 16}
